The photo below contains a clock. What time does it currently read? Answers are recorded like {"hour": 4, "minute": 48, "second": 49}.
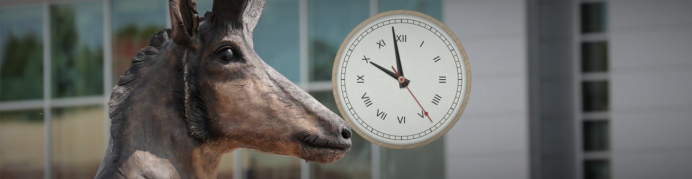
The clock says {"hour": 9, "minute": 58, "second": 24}
